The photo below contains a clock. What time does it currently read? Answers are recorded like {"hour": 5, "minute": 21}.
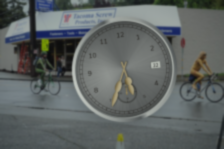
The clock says {"hour": 5, "minute": 34}
